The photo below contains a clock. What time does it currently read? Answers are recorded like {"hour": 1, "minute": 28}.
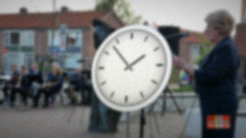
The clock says {"hour": 1, "minute": 53}
